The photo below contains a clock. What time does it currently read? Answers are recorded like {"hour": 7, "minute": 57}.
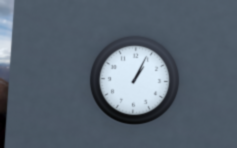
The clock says {"hour": 1, "minute": 4}
